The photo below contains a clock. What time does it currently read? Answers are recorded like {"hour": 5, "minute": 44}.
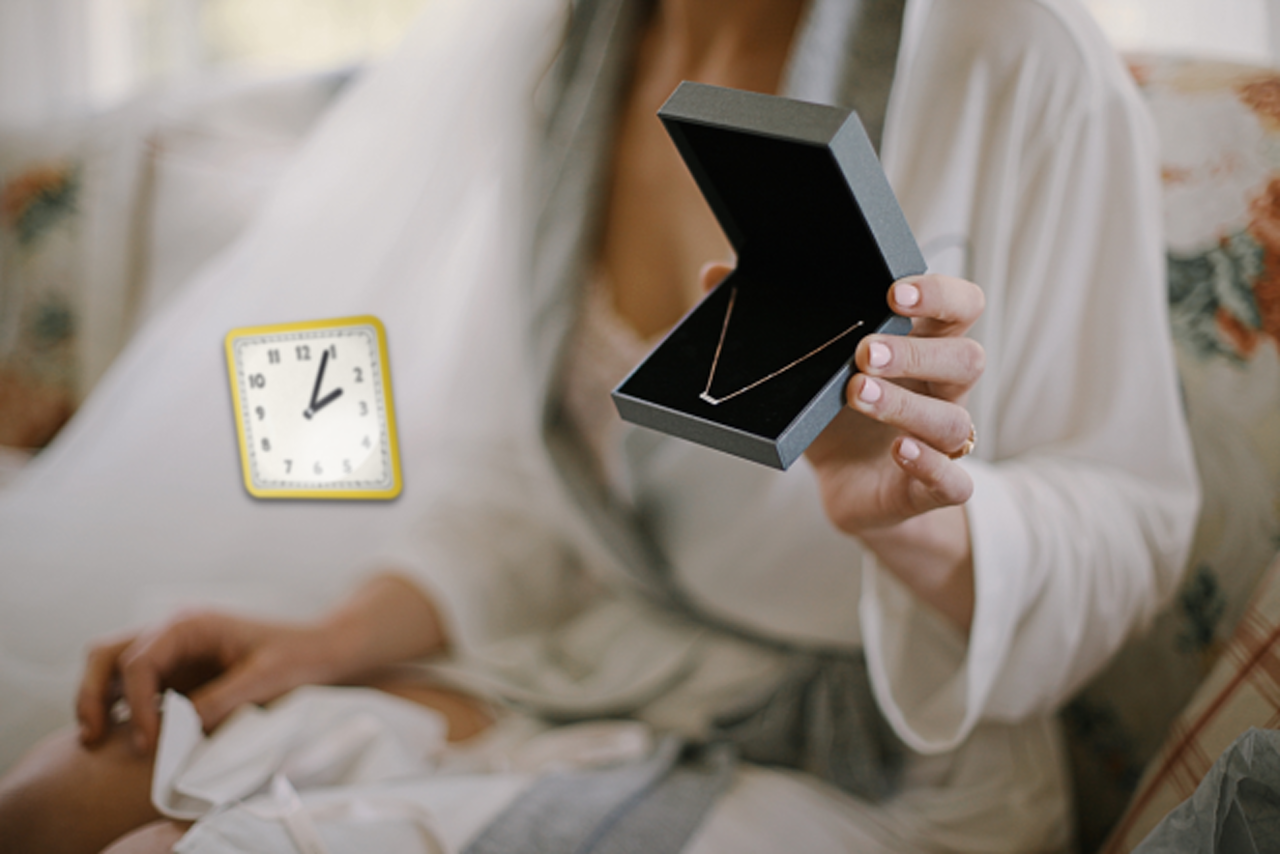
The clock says {"hour": 2, "minute": 4}
